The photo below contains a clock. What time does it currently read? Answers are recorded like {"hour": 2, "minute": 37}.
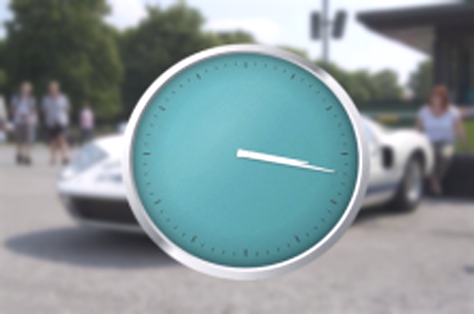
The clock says {"hour": 3, "minute": 17}
